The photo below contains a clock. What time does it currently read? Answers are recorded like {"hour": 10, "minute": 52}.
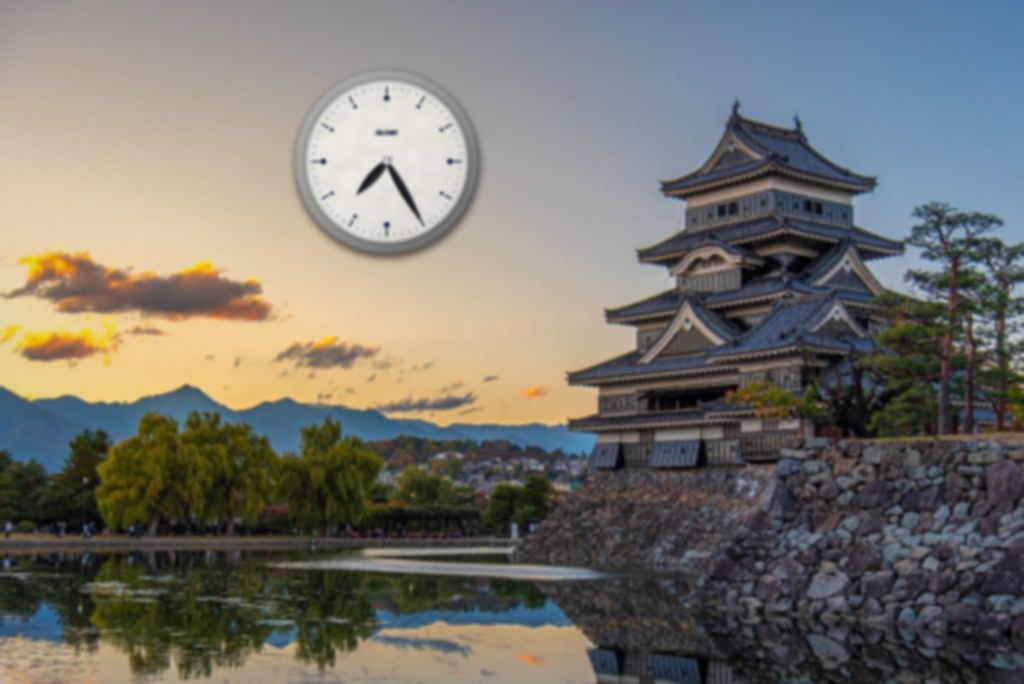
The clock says {"hour": 7, "minute": 25}
